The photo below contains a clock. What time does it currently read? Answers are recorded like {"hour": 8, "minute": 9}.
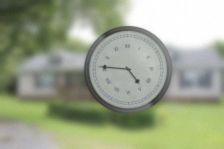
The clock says {"hour": 4, "minute": 46}
